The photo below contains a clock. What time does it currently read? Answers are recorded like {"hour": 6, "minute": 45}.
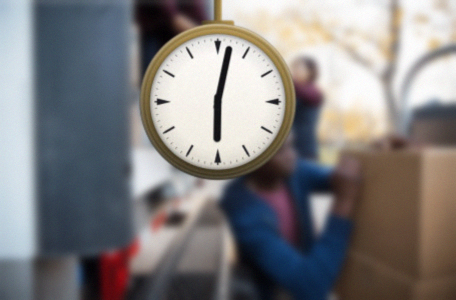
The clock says {"hour": 6, "minute": 2}
